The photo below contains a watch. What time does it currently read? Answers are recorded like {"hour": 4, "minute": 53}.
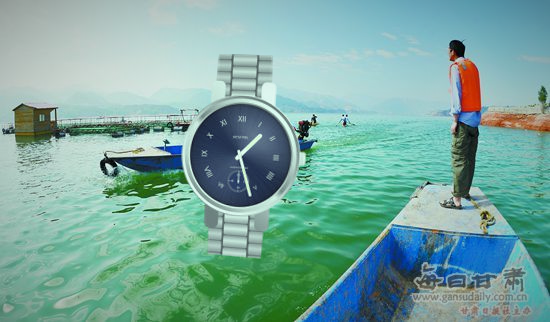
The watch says {"hour": 1, "minute": 27}
